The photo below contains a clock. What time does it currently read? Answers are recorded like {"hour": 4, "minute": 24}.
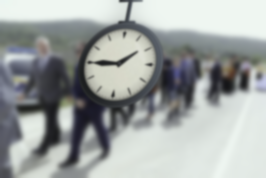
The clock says {"hour": 1, "minute": 45}
